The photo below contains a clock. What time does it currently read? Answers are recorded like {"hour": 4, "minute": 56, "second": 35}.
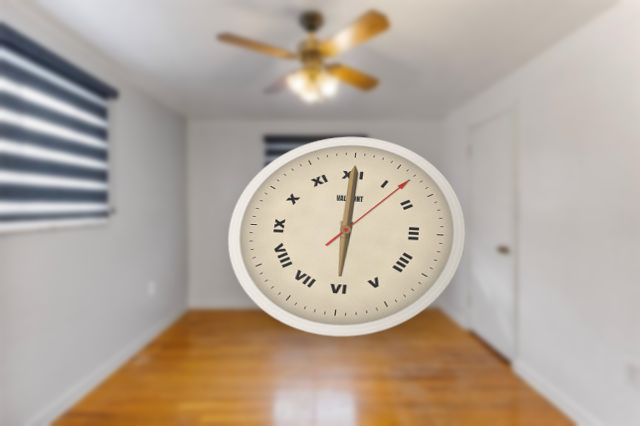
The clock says {"hour": 6, "minute": 0, "second": 7}
